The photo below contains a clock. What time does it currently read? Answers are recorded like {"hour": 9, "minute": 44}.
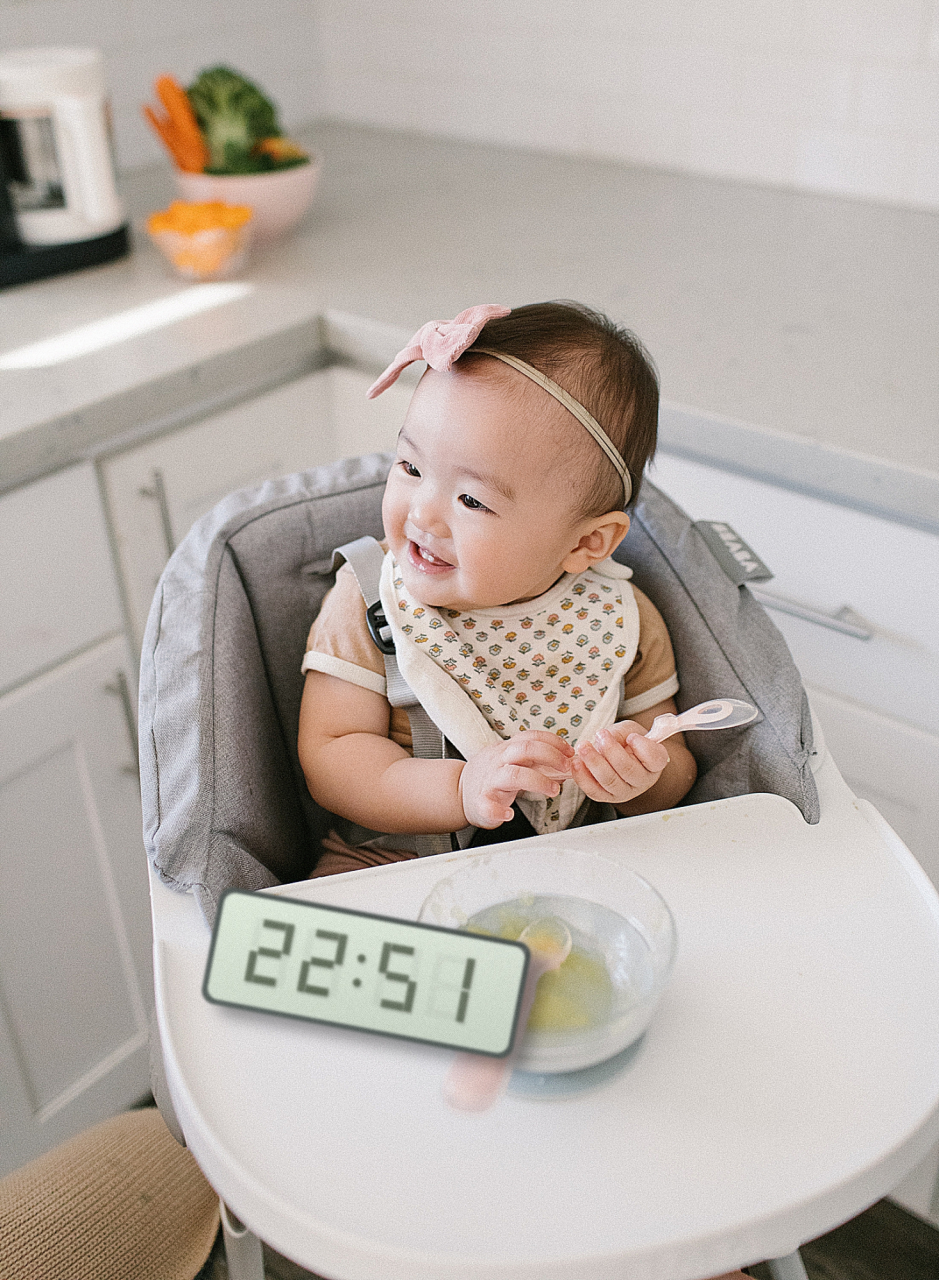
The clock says {"hour": 22, "minute": 51}
